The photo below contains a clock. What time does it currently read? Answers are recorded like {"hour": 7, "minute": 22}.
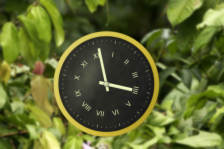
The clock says {"hour": 4, "minute": 1}
